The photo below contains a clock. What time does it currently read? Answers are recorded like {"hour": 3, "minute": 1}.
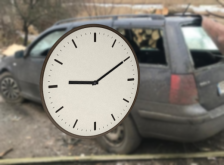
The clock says {"hour": 9, "minute": 10}
